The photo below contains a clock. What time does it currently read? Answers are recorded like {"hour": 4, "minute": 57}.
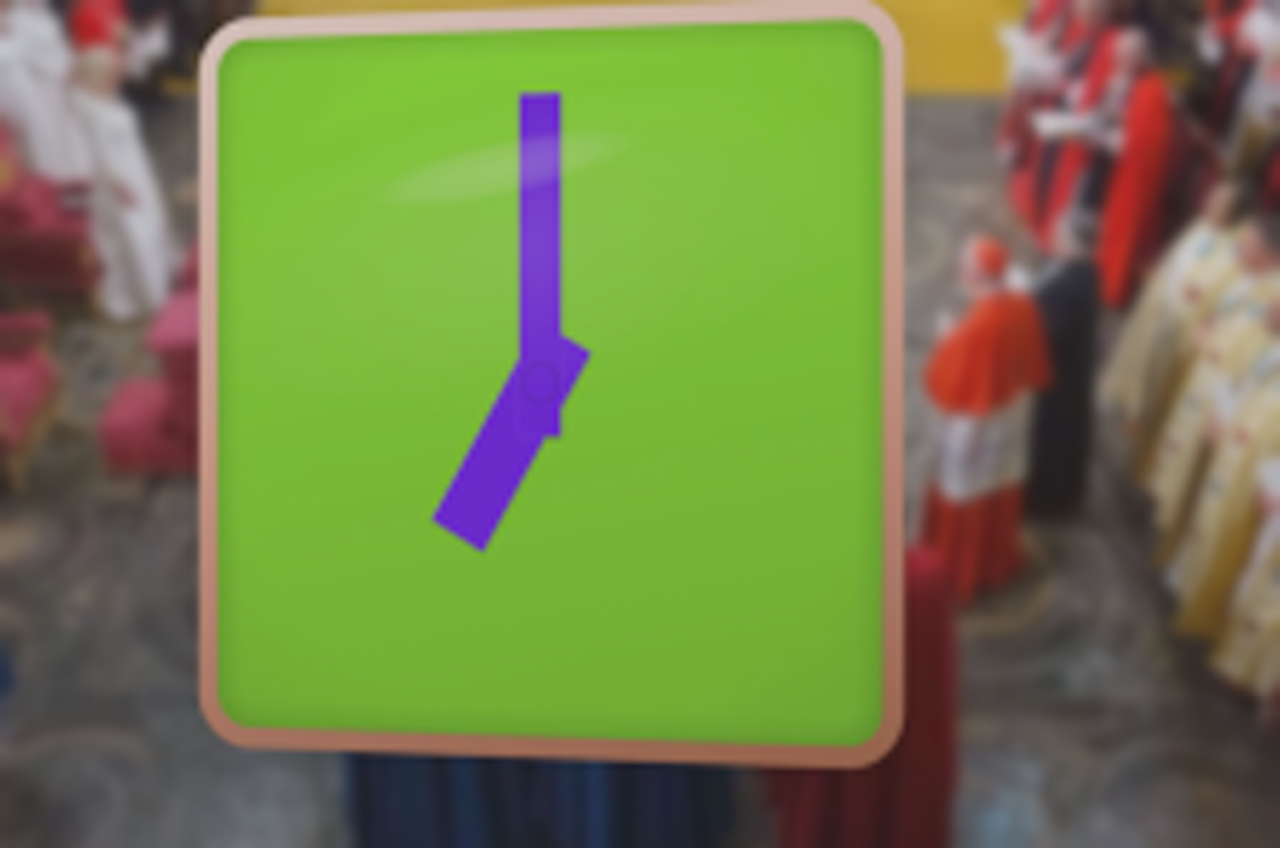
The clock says {"hour": 7, "minute": 0}
